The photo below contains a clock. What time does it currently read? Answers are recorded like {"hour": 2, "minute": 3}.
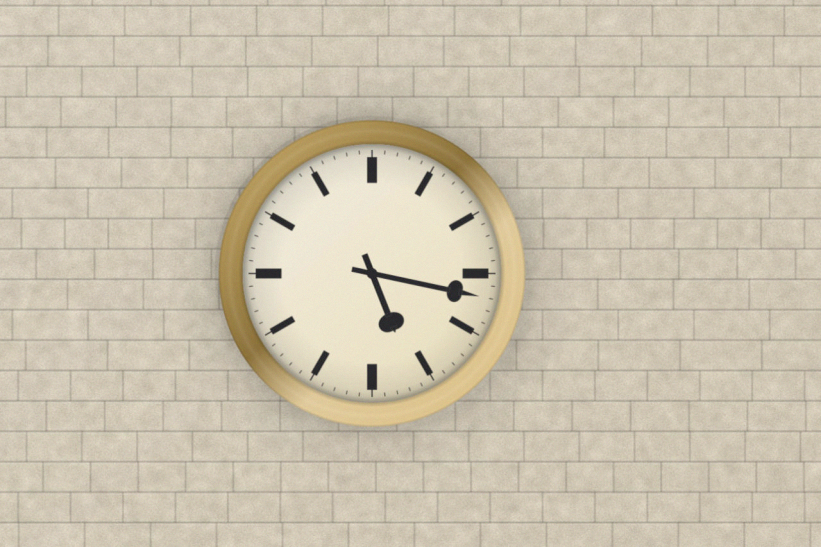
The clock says {"hour": 5, "minute": 17}
